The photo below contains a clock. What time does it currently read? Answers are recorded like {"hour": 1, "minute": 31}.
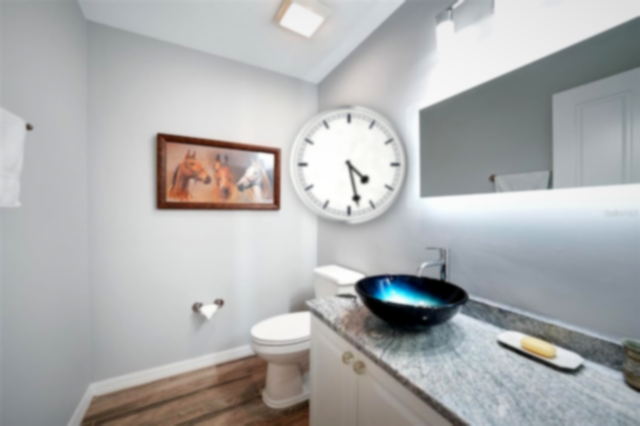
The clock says {"hour": 4, "minute": 28}
